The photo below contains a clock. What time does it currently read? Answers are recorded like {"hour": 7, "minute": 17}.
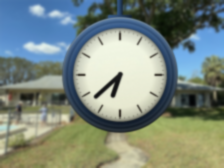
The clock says {"hour": 6, "minute": 38}
